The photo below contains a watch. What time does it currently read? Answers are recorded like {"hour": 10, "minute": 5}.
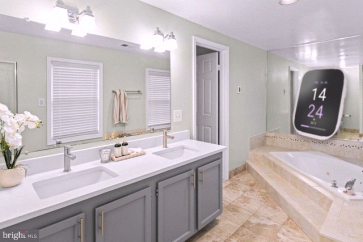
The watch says {"hour": 14, "minute": 24}
